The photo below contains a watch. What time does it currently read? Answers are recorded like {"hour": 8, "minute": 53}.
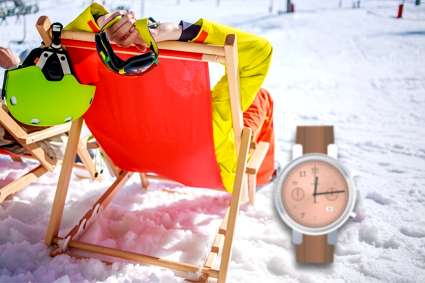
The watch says {"hour": 12, "minute": 14}
